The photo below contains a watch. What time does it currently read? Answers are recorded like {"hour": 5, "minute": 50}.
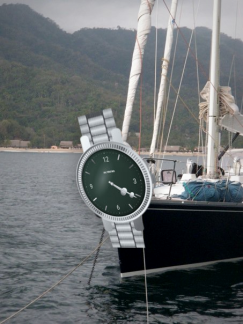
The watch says {"hour": 4, "minute": 21}
